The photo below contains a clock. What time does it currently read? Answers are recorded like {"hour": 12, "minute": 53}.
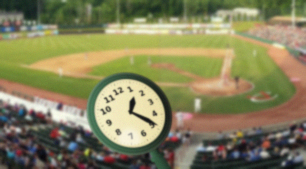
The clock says {"hour": 1, "minute": 24}
